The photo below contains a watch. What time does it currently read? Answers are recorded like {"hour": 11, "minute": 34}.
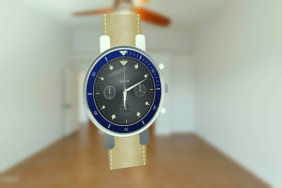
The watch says {"hour": 6, "minute": 11}
